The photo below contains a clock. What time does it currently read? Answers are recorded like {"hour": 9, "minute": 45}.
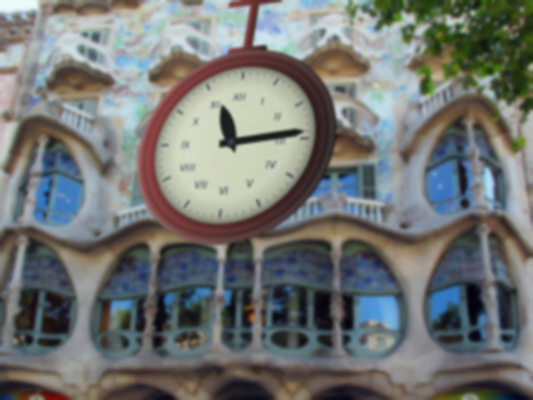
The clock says {"hour": 11, "minute": 14}
